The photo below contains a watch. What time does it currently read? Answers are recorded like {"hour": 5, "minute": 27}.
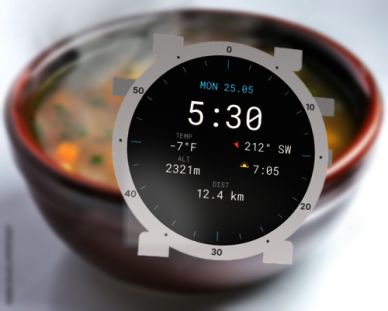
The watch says {"hour": 5, "minute": 30}
